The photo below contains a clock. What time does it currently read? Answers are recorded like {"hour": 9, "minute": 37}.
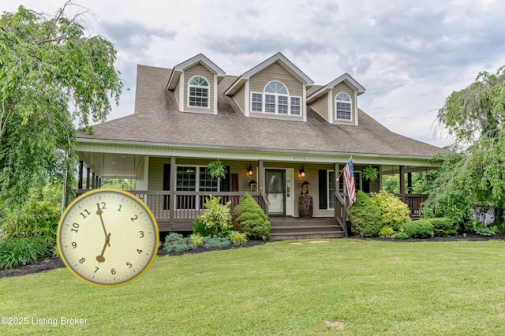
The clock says {"hour": 6, "minute": 59}
